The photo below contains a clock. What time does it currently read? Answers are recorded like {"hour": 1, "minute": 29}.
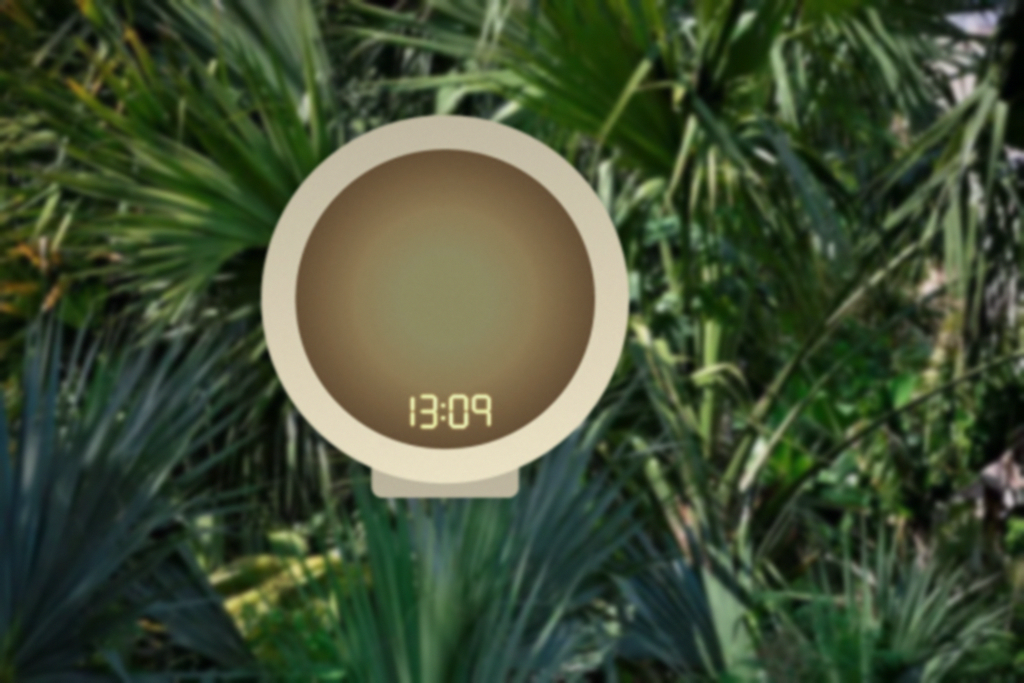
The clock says {"hour": 13, "minute": 9}
